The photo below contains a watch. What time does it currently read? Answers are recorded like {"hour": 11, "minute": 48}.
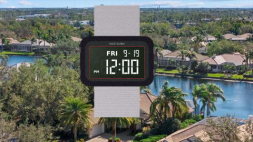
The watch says {"hour": 12, "minute": 0}
